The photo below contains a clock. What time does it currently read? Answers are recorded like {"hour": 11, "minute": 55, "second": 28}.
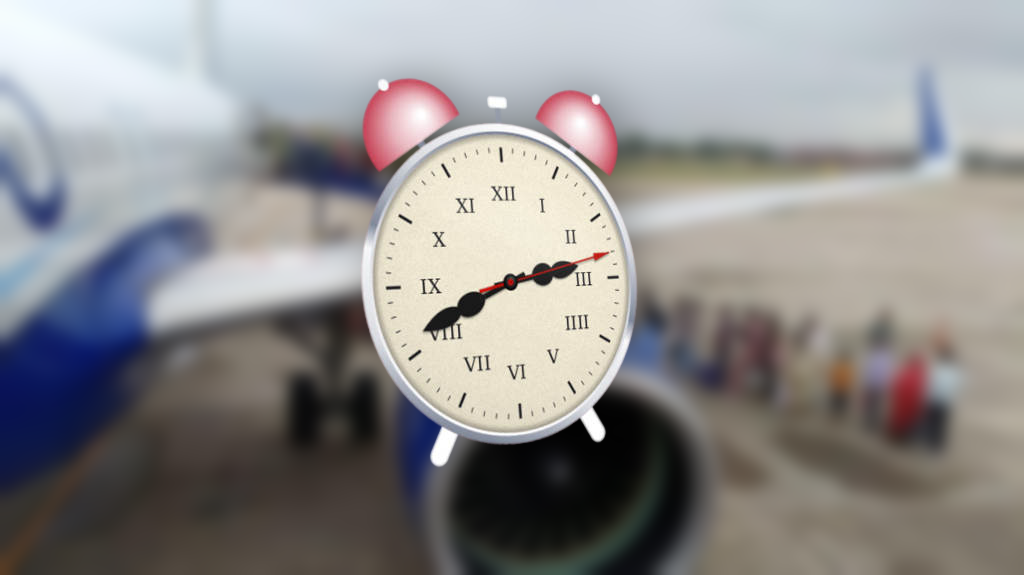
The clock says {"hour": 2, "minute": 41, "second": 13}
